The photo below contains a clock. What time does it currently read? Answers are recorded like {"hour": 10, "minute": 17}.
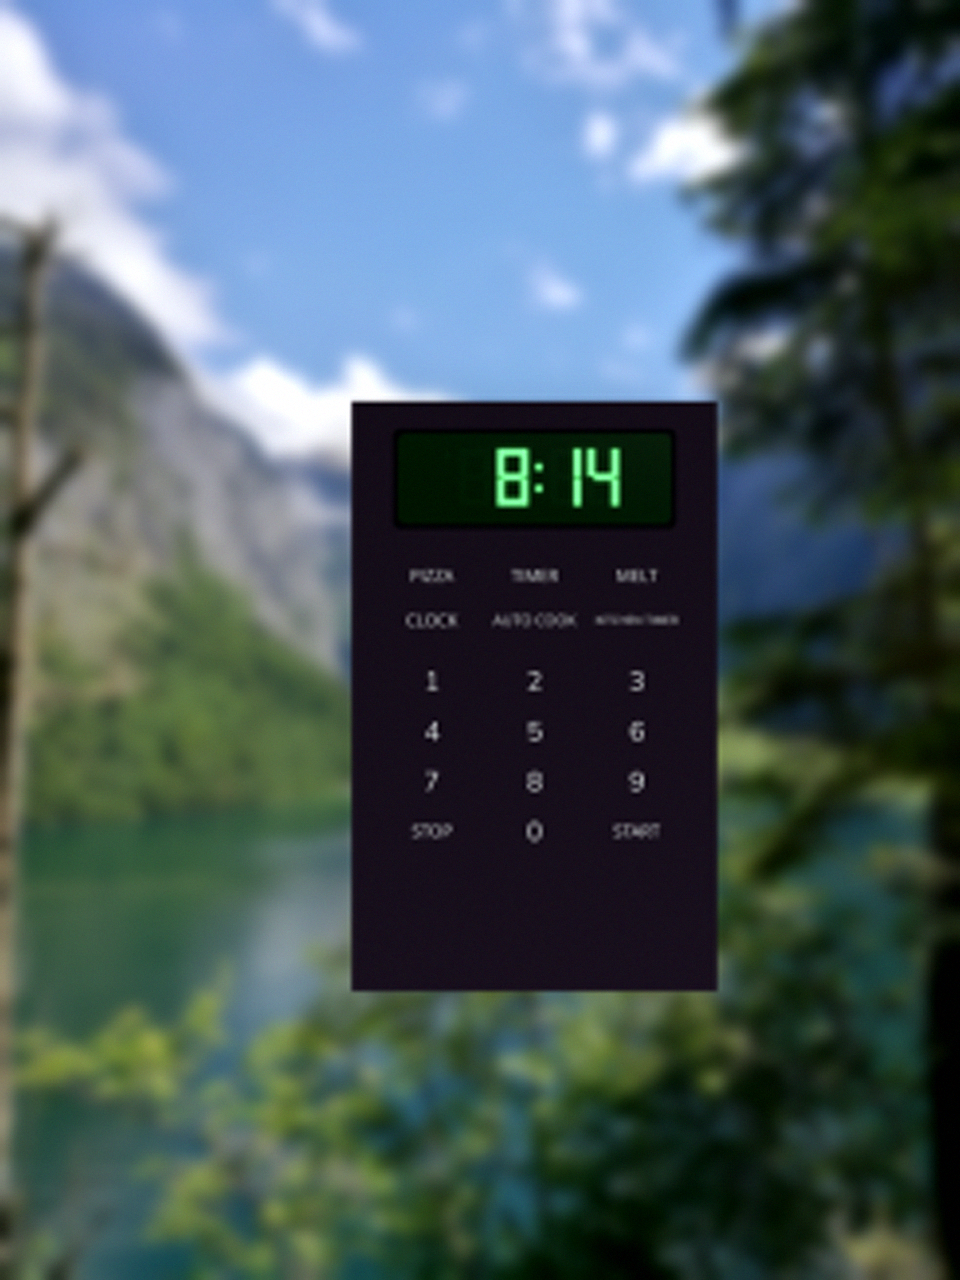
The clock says {"hour": 8, "minute": 14}
